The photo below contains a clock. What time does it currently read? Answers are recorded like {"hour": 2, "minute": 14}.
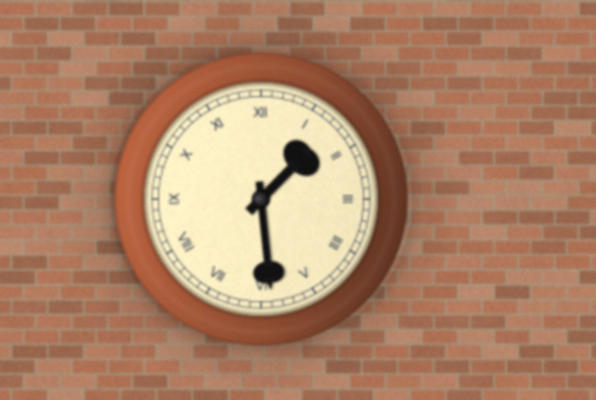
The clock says {"hour": 1, "minute": 29}
